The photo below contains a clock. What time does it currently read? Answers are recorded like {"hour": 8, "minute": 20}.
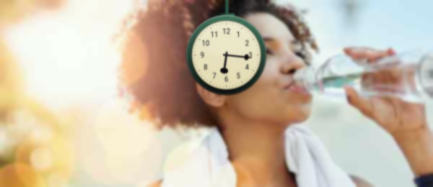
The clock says {"hour": 6, "minute": 16}
